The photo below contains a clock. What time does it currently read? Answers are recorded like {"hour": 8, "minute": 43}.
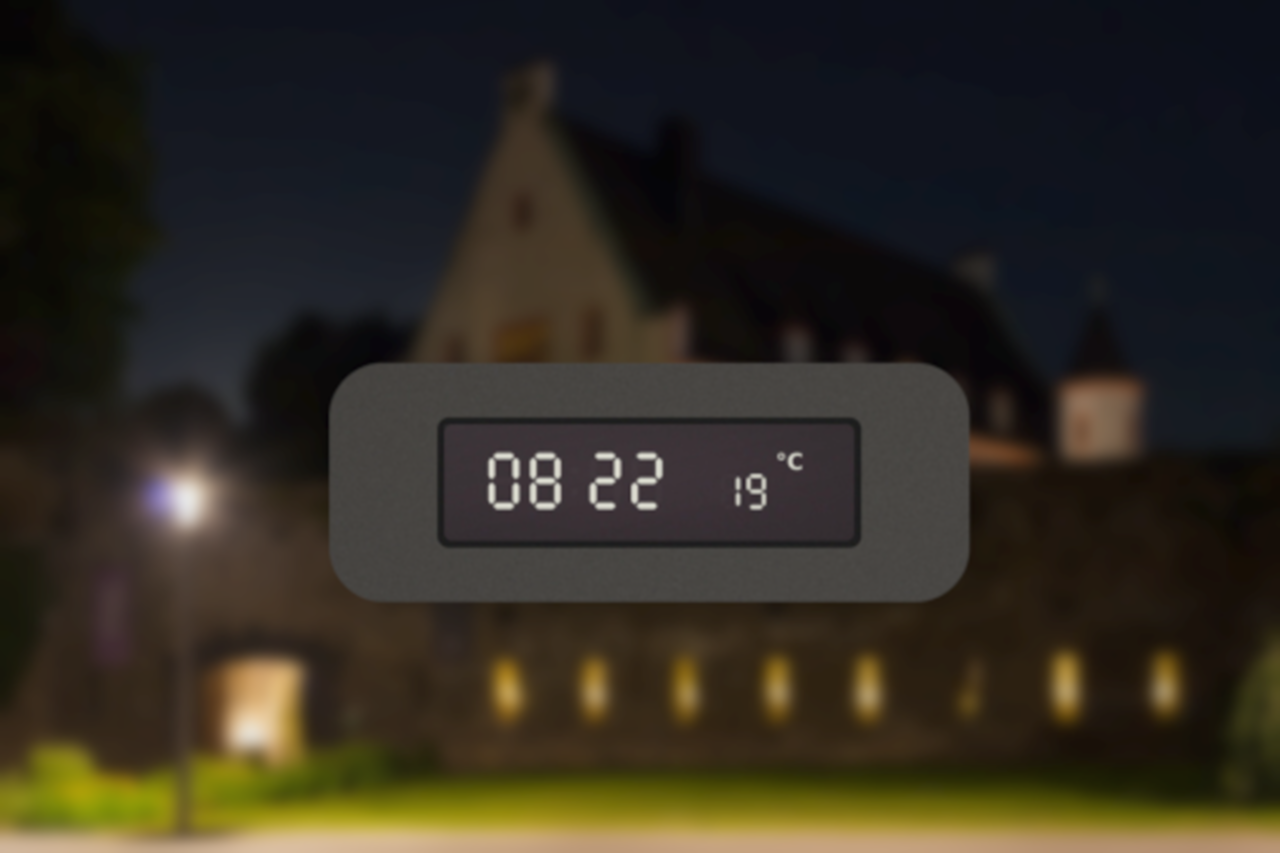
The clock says {"hour": 8, "minute": 22}
